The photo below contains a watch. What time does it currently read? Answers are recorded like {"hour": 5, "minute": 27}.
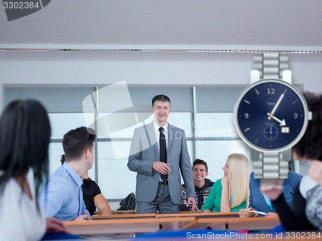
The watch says {"hour": 4, "minute": 5}
